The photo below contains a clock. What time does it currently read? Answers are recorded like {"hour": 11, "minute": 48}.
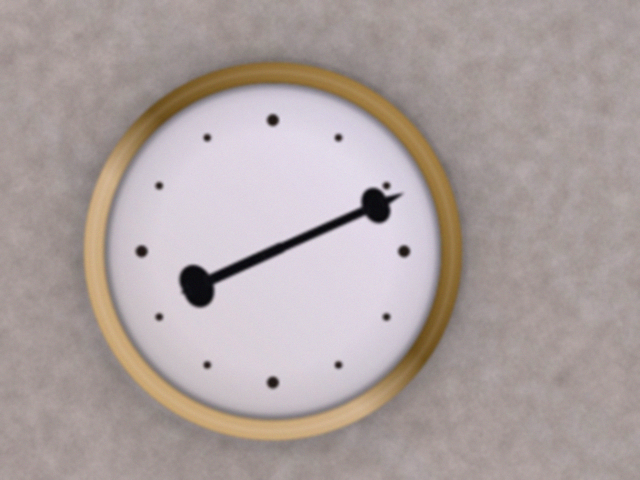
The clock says {"hour": 8, "minute": 11}
